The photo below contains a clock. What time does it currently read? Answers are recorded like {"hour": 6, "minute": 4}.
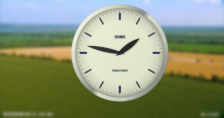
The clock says {"hour": 1, "minute": 47}
